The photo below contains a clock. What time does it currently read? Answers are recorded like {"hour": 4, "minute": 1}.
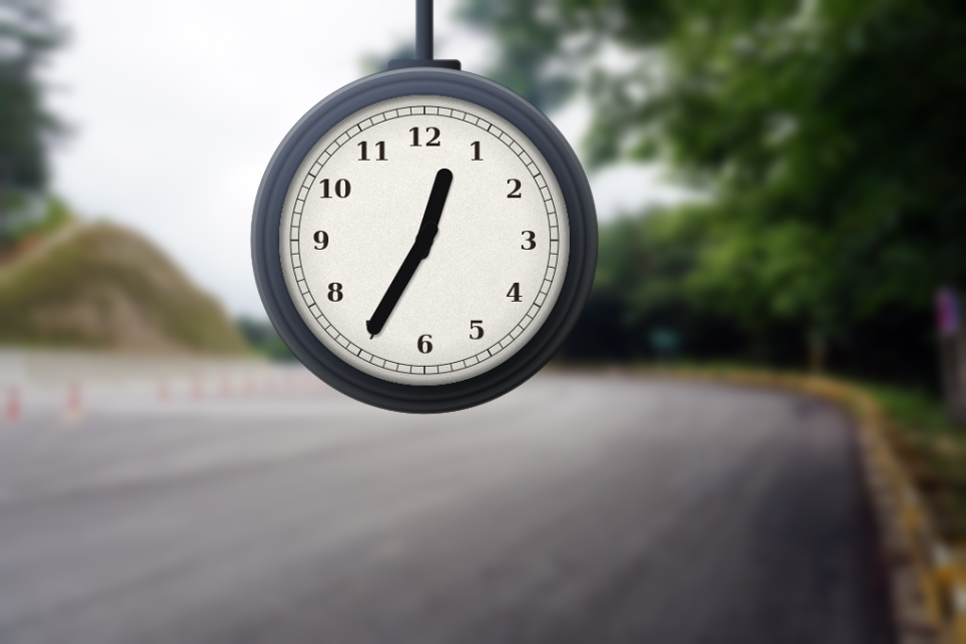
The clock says {"hour": 12, "minute": 35}
